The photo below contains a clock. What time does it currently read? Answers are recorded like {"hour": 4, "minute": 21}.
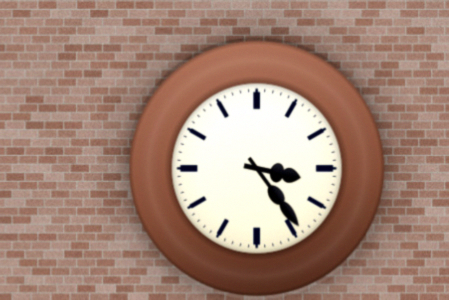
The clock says {"hour": 3, "minute": 24}
